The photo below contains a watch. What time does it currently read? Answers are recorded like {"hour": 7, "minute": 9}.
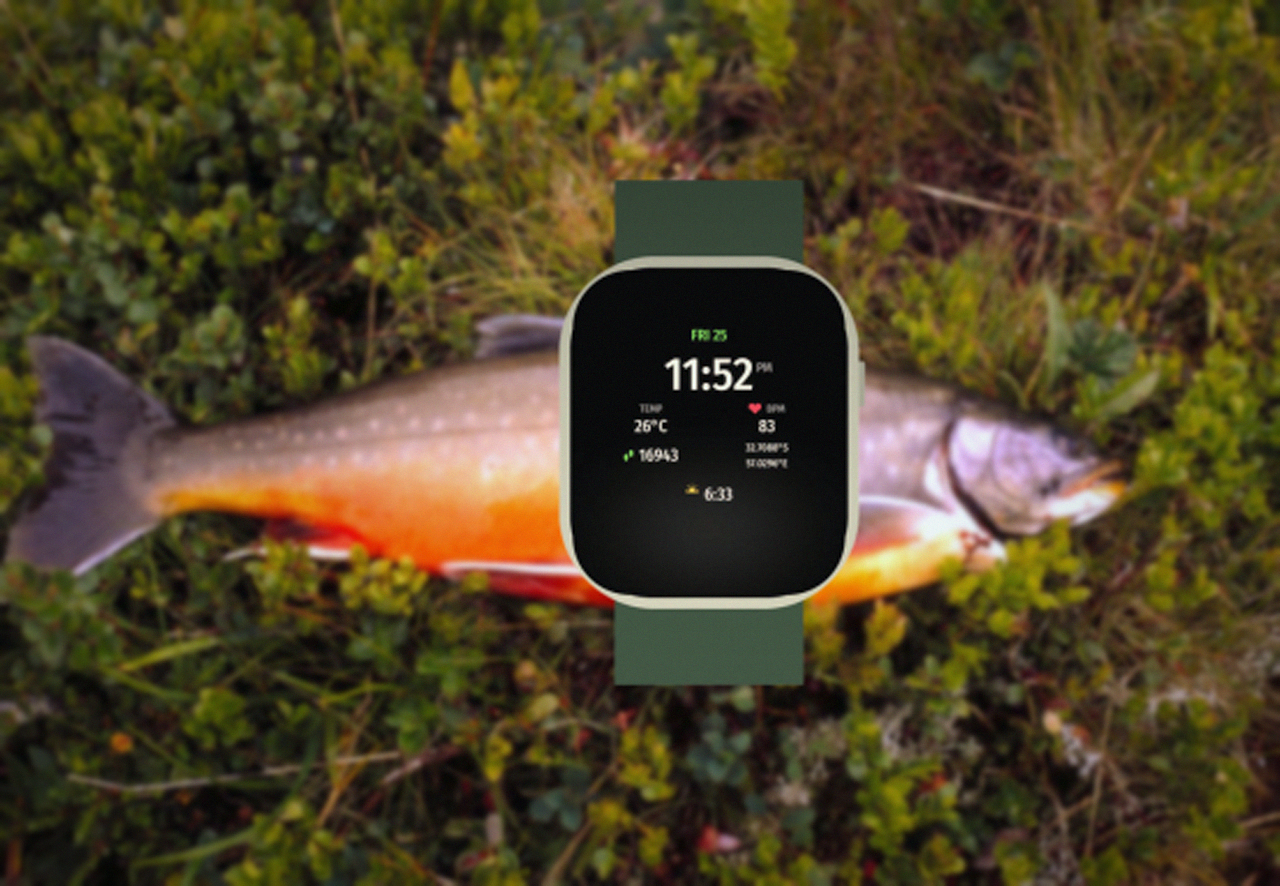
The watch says {"hour": 11, "minute": 52}
